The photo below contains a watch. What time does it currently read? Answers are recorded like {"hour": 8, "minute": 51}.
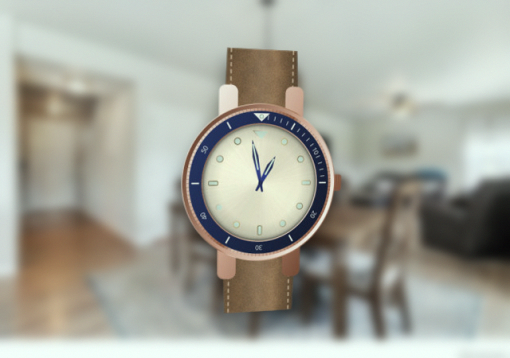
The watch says {"hour": 12, "minute": 58}
